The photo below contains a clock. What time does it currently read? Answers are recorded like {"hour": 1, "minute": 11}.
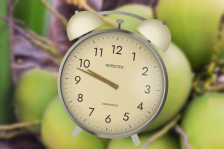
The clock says {"hour": 9, "minute": 48}
